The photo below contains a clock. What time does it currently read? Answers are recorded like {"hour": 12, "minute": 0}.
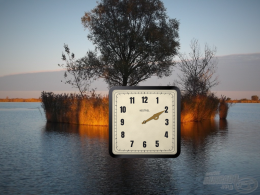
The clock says {"hour": 2, "minute": 10}
